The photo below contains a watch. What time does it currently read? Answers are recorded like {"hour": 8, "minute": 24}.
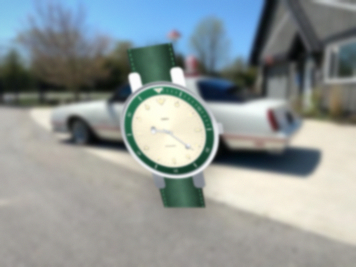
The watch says {"hour": 9, "minute": 22}
